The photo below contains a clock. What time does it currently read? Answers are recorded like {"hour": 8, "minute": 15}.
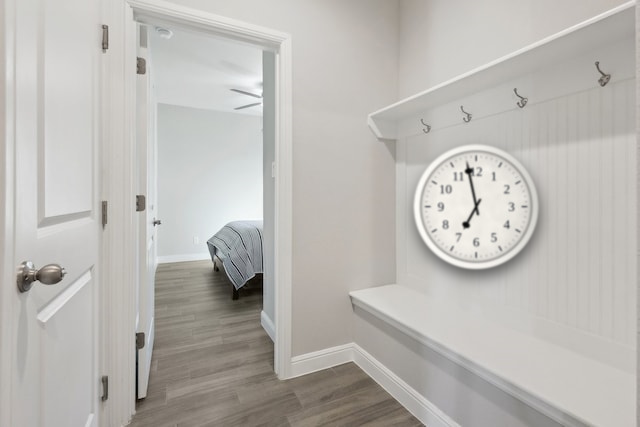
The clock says {"hour": 6, "minute": 58}
